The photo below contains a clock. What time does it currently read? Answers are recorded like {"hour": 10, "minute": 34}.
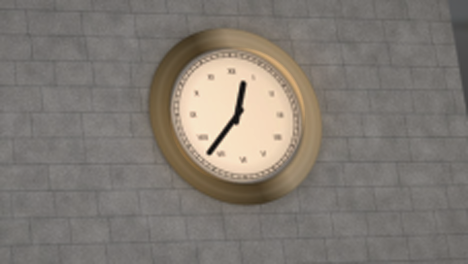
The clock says {"hour": 12, "minute": 37}
